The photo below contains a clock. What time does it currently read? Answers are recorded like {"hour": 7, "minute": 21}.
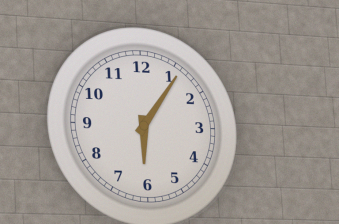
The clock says {"hour": 6, "minute": 6}
